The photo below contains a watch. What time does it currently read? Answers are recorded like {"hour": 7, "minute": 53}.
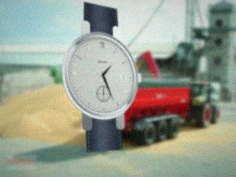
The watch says {"hour": 1, "minute": 26}
